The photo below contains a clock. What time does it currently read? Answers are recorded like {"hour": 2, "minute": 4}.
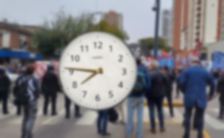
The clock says {"hour": 7, "minute": 46}
